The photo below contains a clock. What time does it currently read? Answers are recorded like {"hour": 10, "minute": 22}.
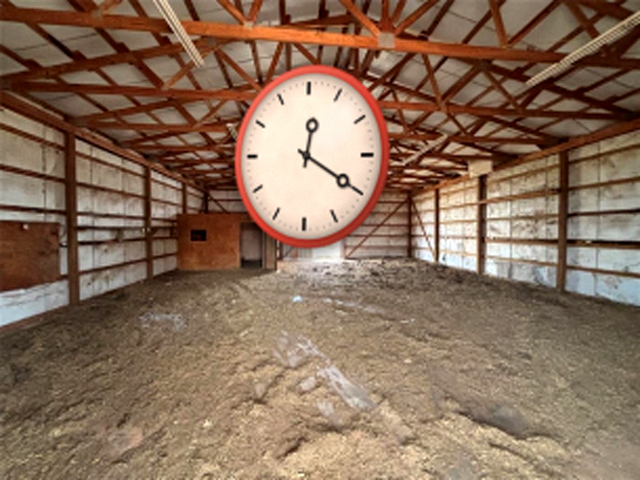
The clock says {"hour": 12, "minute": 20}
